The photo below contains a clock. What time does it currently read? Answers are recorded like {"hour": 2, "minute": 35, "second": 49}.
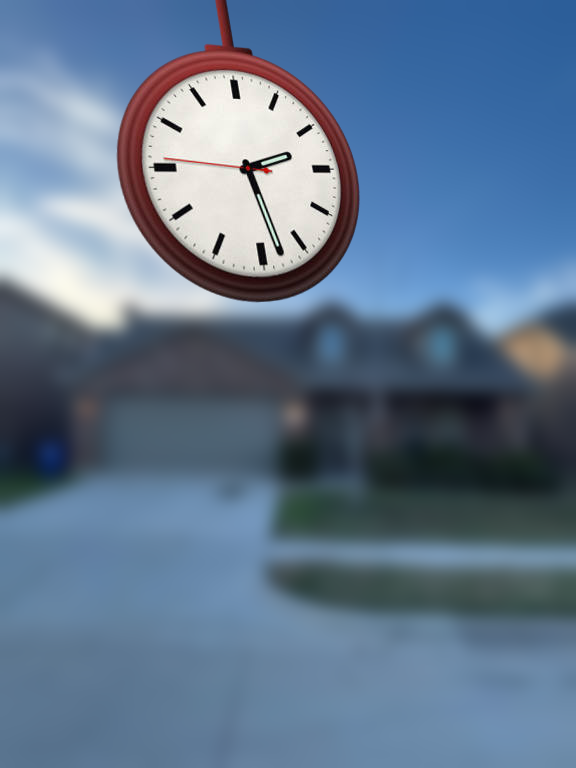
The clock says {"hour": 2, "minute": 27, "second": 46}
